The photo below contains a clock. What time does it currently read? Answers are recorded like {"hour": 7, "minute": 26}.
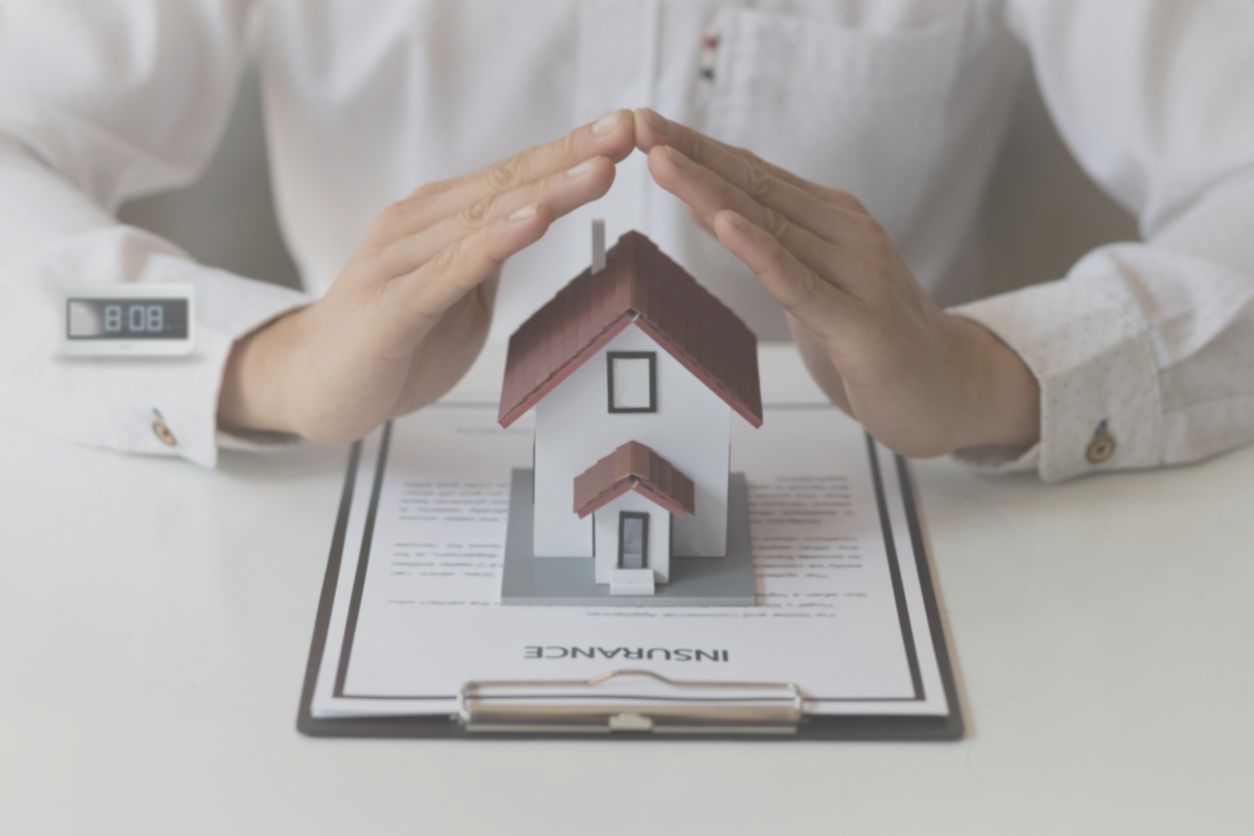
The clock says {"hour": 8, "minute": 8}
